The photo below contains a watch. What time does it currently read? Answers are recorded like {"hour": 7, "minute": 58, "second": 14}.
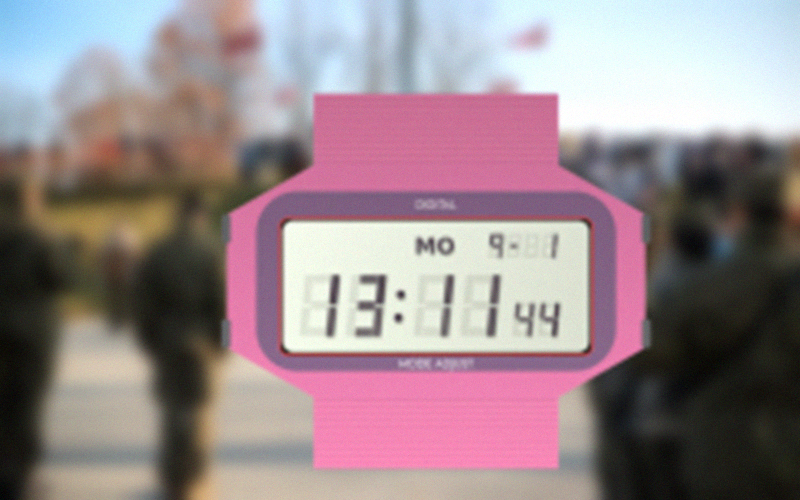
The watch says {"hour": 13, "minute": 11, "second": 44}
